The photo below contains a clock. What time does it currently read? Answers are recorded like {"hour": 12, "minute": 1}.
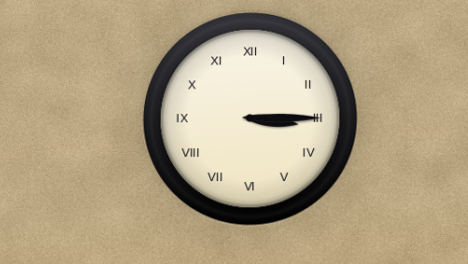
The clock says {"hour": 3, "minute": 15}
